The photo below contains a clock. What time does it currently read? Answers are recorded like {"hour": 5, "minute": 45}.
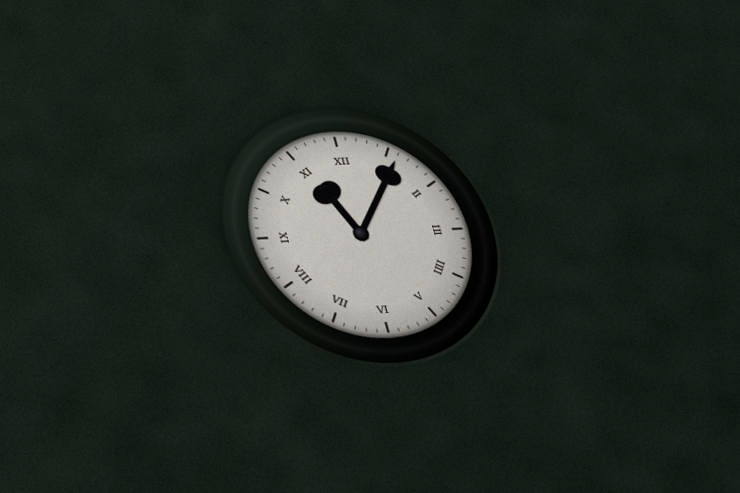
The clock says {"hour": 11, "minute": 6}
